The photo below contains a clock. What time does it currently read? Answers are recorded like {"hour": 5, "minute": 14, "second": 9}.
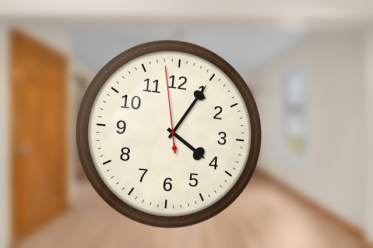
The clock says {"hour": 4, "minute": 4, "second": 58}
